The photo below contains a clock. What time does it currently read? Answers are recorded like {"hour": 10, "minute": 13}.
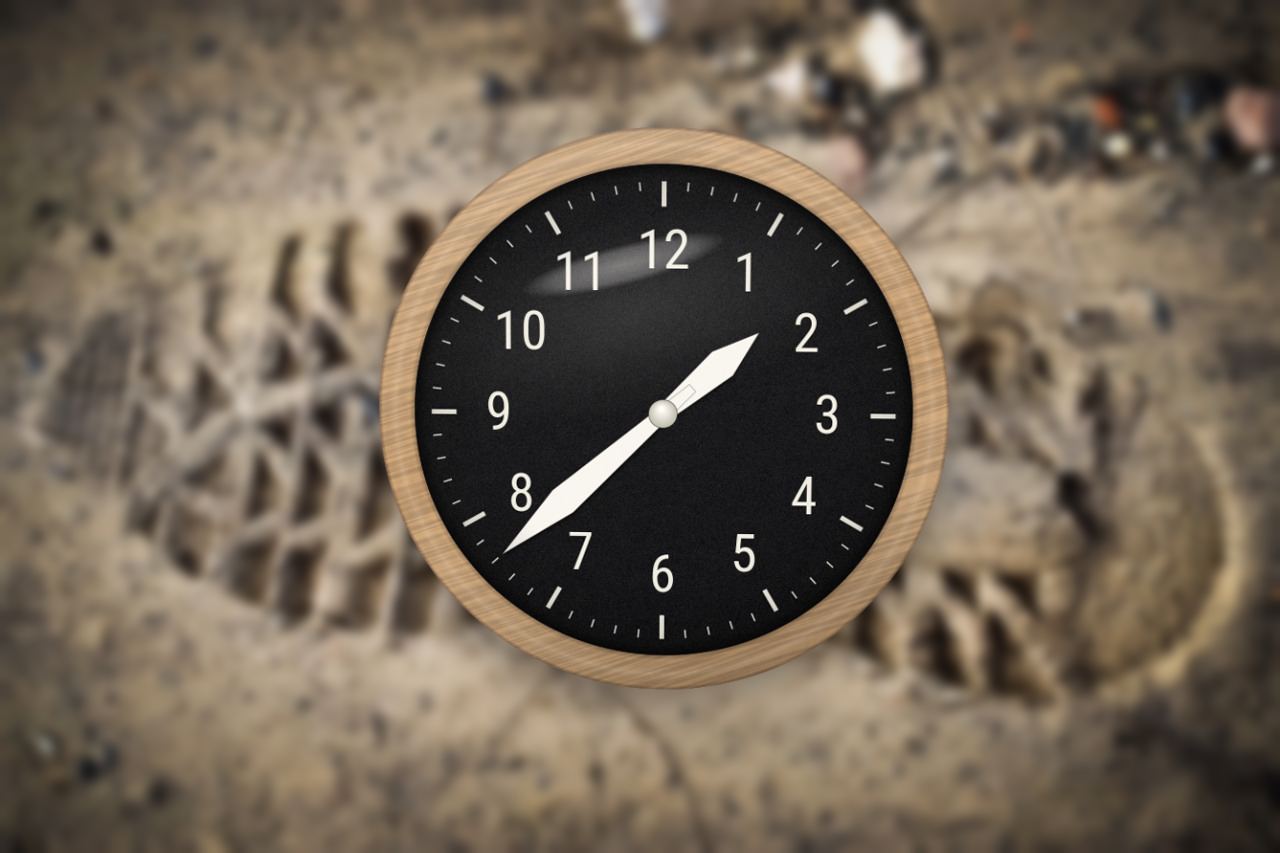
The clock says {"hour": 1, "minute": 38}
